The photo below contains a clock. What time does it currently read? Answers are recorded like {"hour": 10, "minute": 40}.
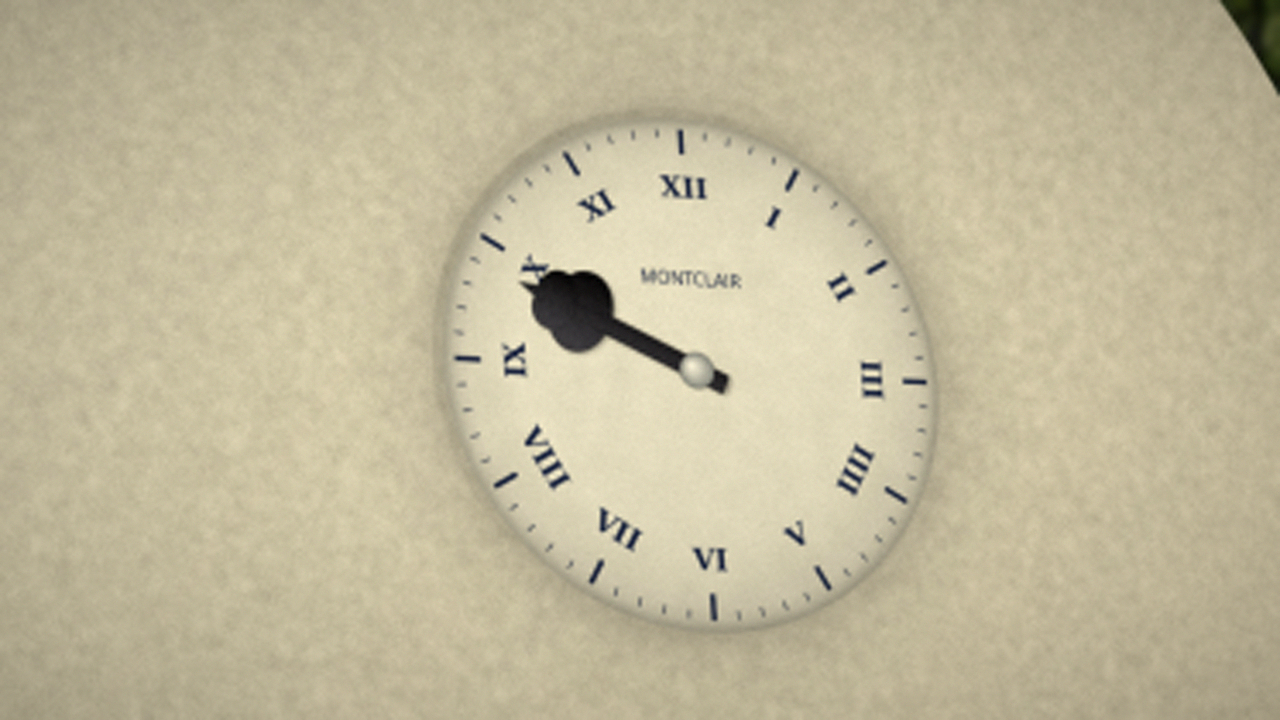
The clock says {"hour": 9, "minute": 49}
